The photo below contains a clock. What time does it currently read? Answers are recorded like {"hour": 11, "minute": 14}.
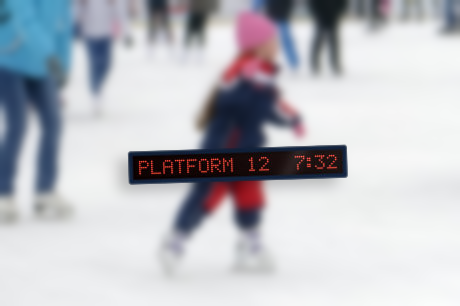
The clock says {"hour": 7, "minute": 32}
